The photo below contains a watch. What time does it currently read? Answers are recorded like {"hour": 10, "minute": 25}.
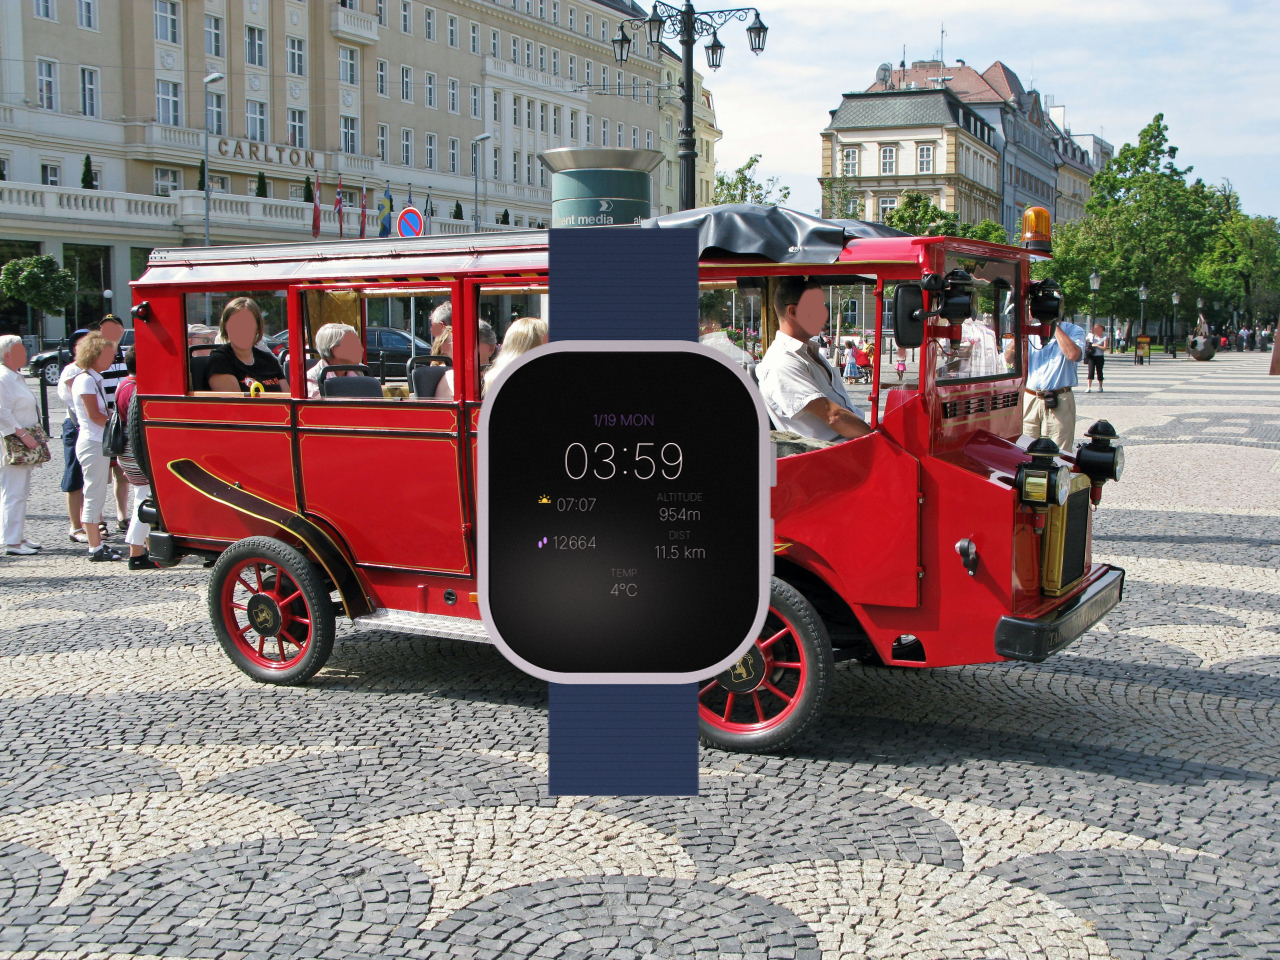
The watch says {"hour": 3, "minute": 59}
